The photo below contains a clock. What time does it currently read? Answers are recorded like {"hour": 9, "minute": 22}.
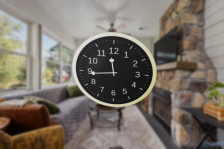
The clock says {"hour": 11, "minute": 44}
